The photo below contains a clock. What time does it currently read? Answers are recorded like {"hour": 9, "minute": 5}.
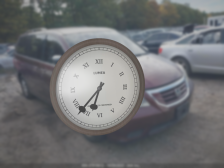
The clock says {"hour": 6, "minute": 37}
